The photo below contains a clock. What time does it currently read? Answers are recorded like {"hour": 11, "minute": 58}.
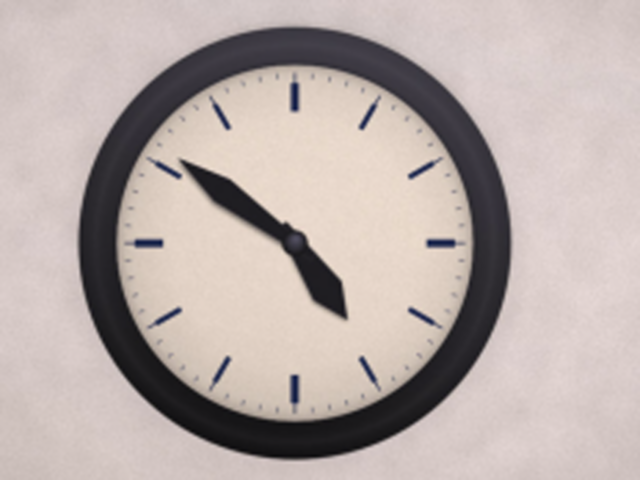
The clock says {"hour": 4, "minute": 51}
